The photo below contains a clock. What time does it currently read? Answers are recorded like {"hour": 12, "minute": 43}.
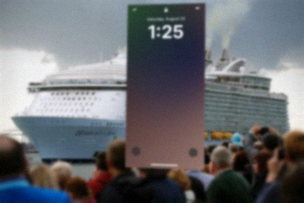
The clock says {"hour": 1, "minute": 25}
